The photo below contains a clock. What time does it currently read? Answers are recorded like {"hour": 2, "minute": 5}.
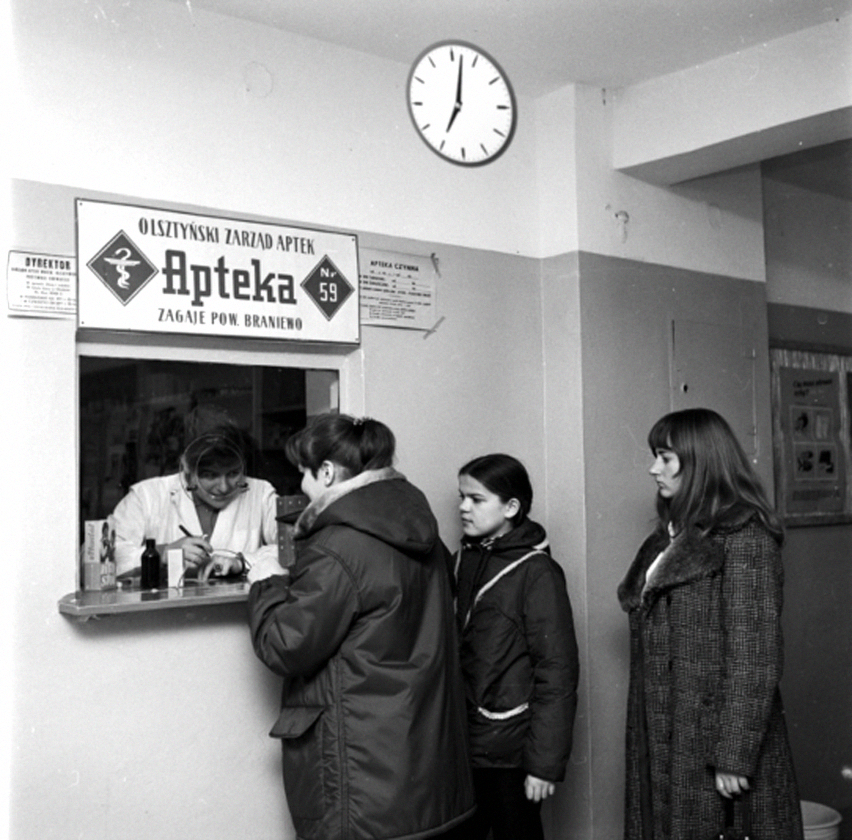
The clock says {"hour": 7, "minute": 2}
